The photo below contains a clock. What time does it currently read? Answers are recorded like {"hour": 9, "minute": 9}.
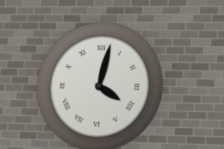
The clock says {"hour": 4, "minute": 2}
